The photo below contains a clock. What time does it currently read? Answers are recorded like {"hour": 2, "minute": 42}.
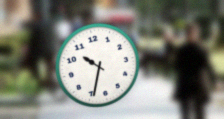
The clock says {"hour": 10, "minute": 34}
